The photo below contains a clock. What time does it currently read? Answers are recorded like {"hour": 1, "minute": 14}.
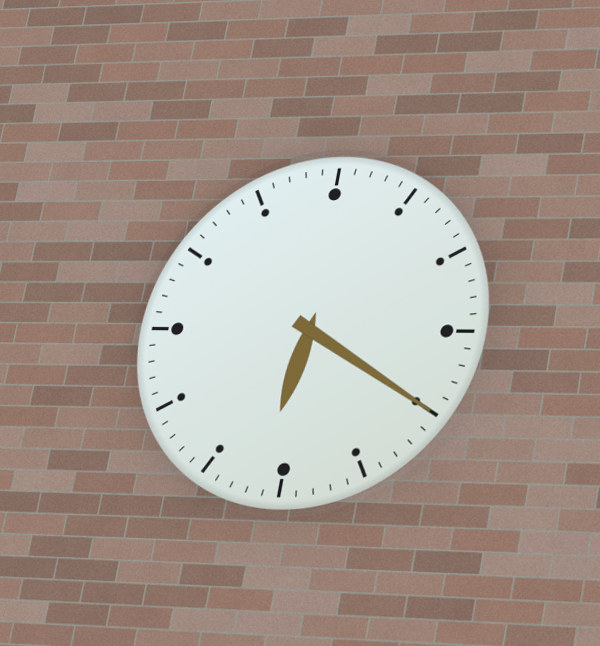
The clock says {"hour": 6, "minute": 20}
